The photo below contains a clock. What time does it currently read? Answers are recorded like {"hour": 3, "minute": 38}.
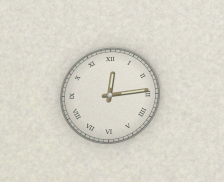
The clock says {"hour": 12, "minute": 14}
